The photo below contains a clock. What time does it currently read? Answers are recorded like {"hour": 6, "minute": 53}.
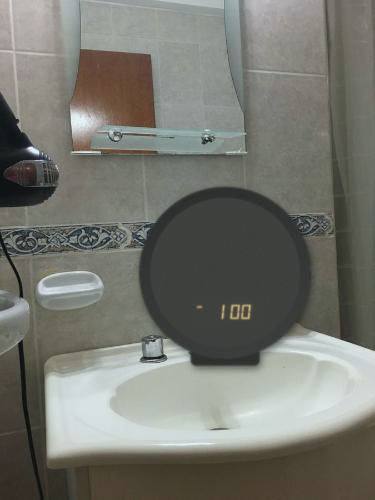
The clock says {"hour": 1, "minute": 0}
